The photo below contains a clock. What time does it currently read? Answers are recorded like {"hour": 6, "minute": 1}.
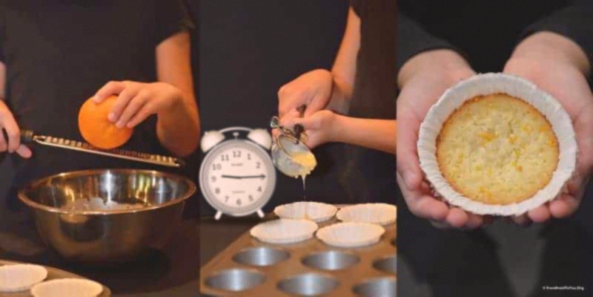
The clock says {"hour": 9, "minute": 15}
